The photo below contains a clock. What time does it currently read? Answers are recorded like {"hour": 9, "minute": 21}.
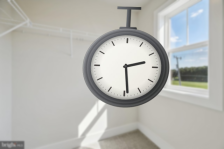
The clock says {"hour": 2, "minute": 29}
